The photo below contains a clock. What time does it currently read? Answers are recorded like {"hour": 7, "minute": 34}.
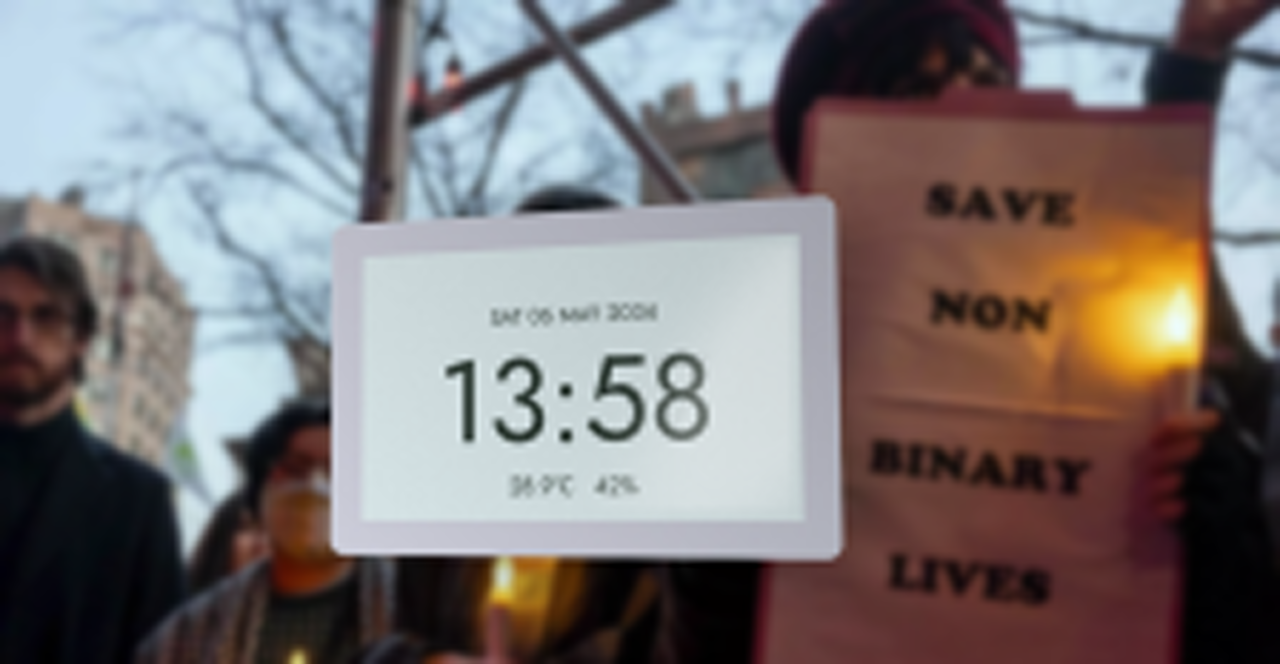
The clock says {"hour": 13, "minute": 58}
